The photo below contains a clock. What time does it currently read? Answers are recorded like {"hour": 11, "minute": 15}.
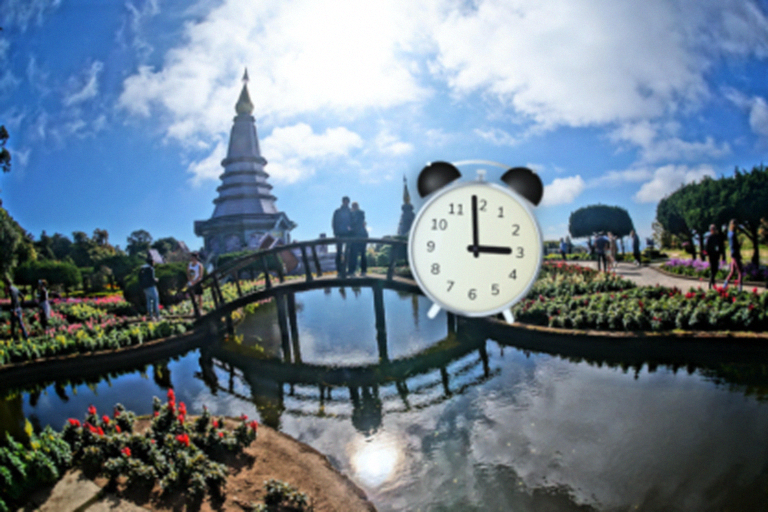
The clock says {"hour": 2, "minute": 59}
